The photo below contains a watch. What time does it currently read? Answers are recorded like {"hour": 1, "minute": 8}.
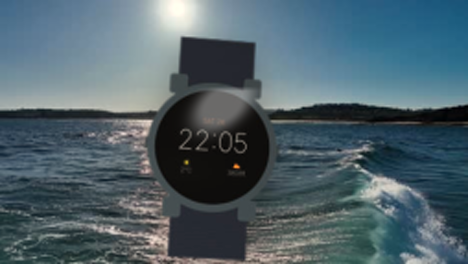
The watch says {"hour": 22, "minute": 5}
